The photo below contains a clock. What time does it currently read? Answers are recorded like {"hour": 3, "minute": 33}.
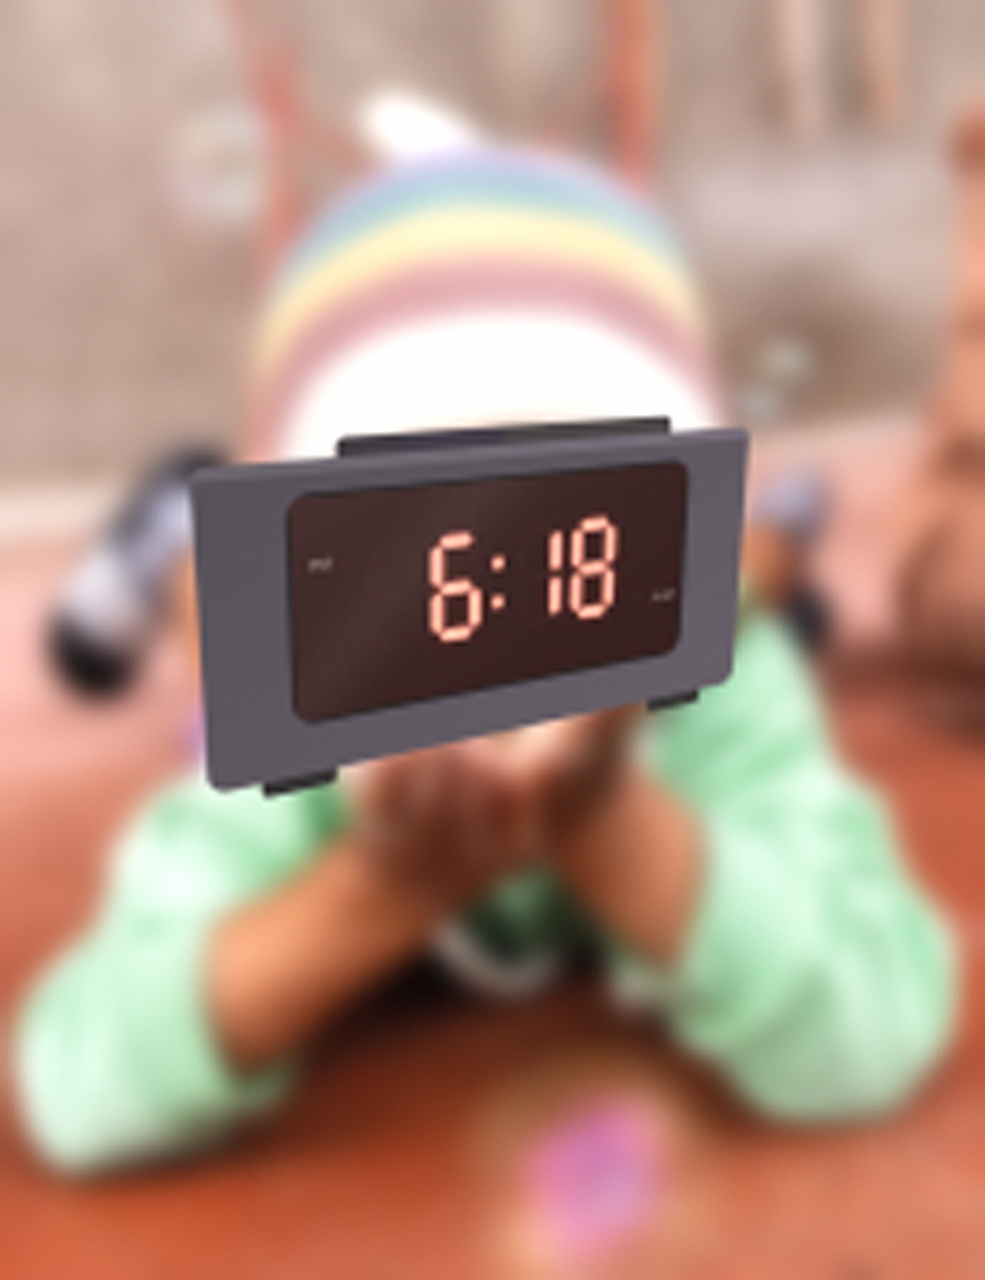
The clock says {"hour": 6, "minute": 18}
